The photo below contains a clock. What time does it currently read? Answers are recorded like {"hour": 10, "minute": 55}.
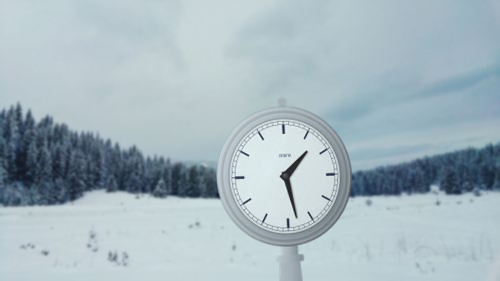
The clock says {"hour": 1, "minute": 28}
